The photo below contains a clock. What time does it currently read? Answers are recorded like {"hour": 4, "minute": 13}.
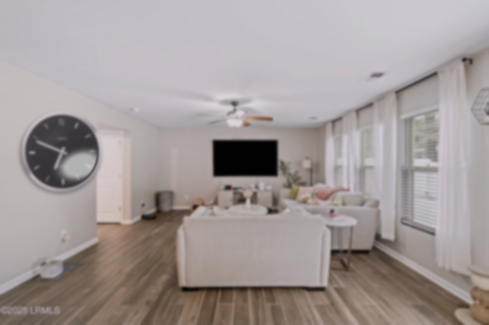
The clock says {"hour": 6, "minute": 49}
